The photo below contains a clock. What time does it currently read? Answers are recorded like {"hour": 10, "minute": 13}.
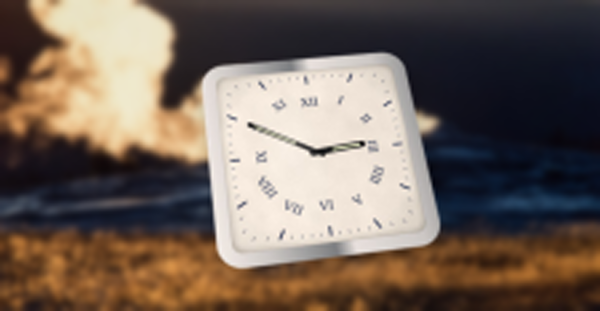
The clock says {"hour": 2, "minute": 50}
